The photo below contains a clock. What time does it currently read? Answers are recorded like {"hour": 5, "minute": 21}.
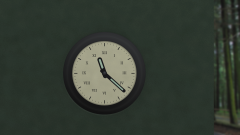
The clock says {"hour": 11, "minute": 22}
